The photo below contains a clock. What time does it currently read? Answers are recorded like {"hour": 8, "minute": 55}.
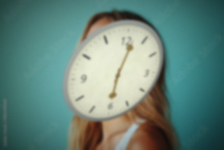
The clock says {"hour": 6, "minute": 2}
